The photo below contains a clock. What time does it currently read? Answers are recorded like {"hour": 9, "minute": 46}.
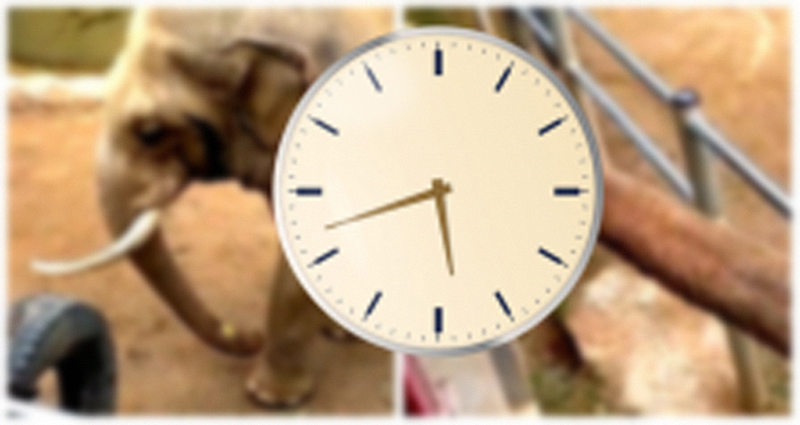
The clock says {"hour": 5, "minute": 42}
